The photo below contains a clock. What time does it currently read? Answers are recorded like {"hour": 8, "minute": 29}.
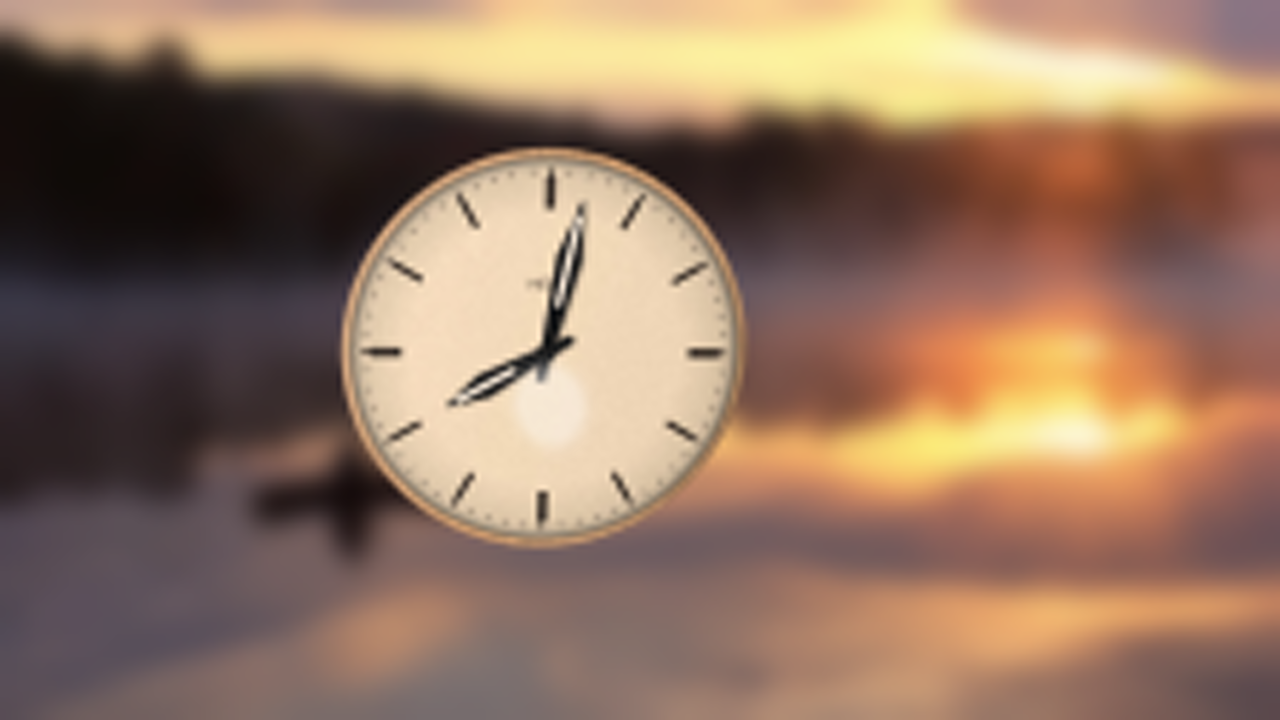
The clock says {"hour": 8, "minute": 2}
